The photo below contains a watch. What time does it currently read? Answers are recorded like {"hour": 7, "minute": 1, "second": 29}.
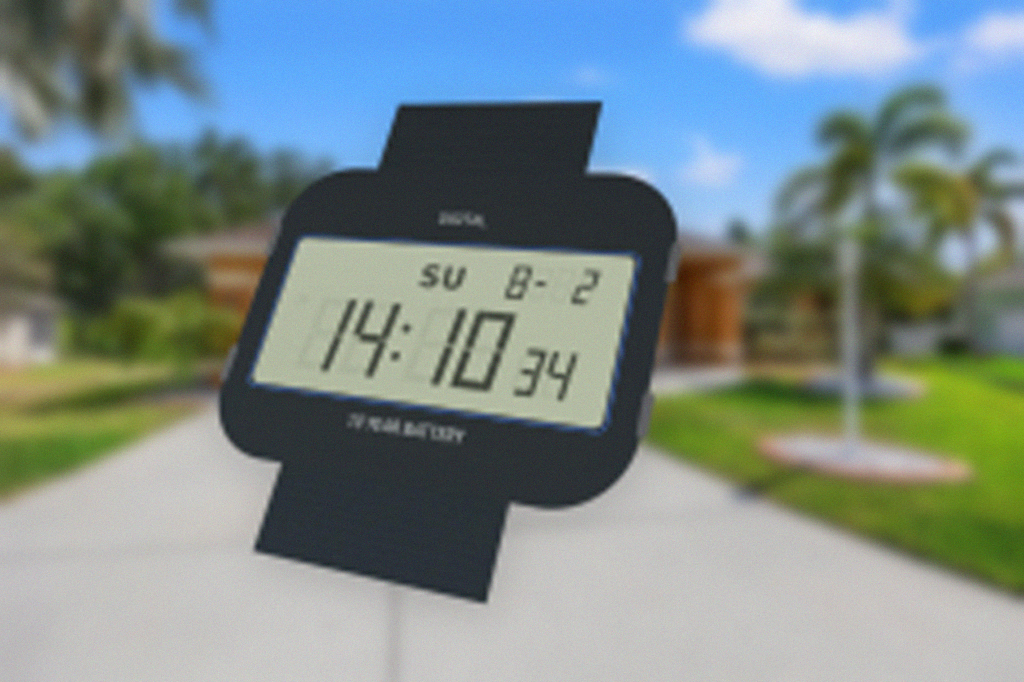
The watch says {"hour": 14, "minute": 10, "second": 34}
